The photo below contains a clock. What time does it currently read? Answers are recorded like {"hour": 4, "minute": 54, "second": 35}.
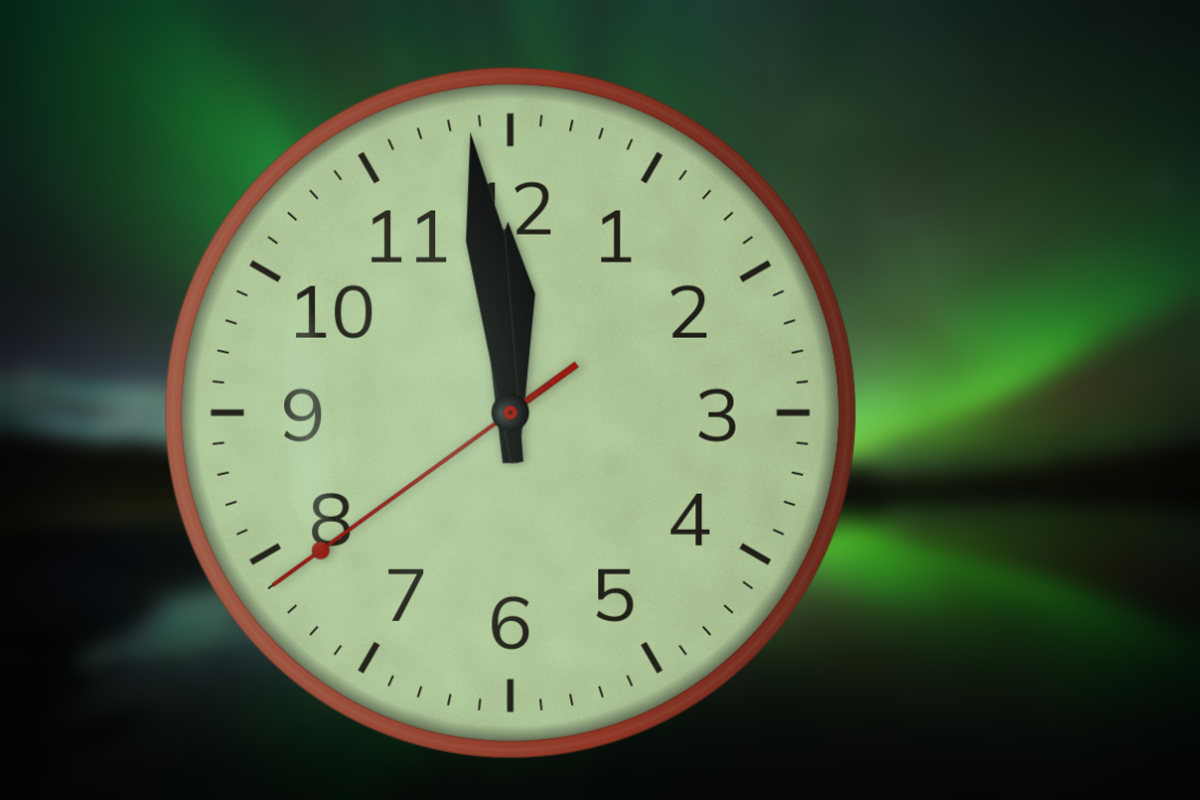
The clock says {"hour": 11, "minute": 58, "second": 39}
